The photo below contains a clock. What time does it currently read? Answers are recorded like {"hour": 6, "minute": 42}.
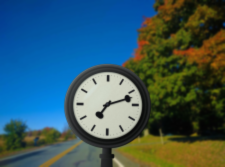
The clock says {"hour": 7, "minute": 12}
